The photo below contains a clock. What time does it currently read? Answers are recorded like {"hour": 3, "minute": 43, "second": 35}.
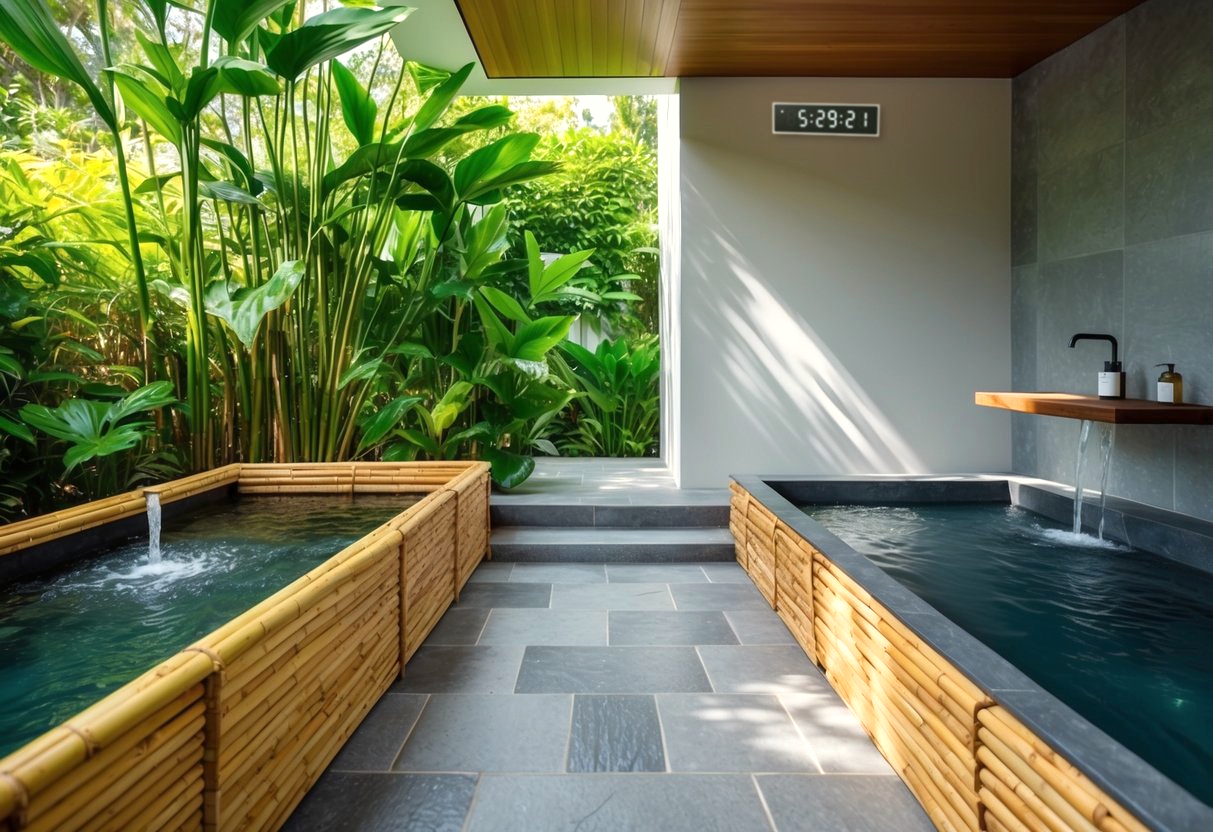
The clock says {"hour": 5, "minute": 29, "second": 21}
